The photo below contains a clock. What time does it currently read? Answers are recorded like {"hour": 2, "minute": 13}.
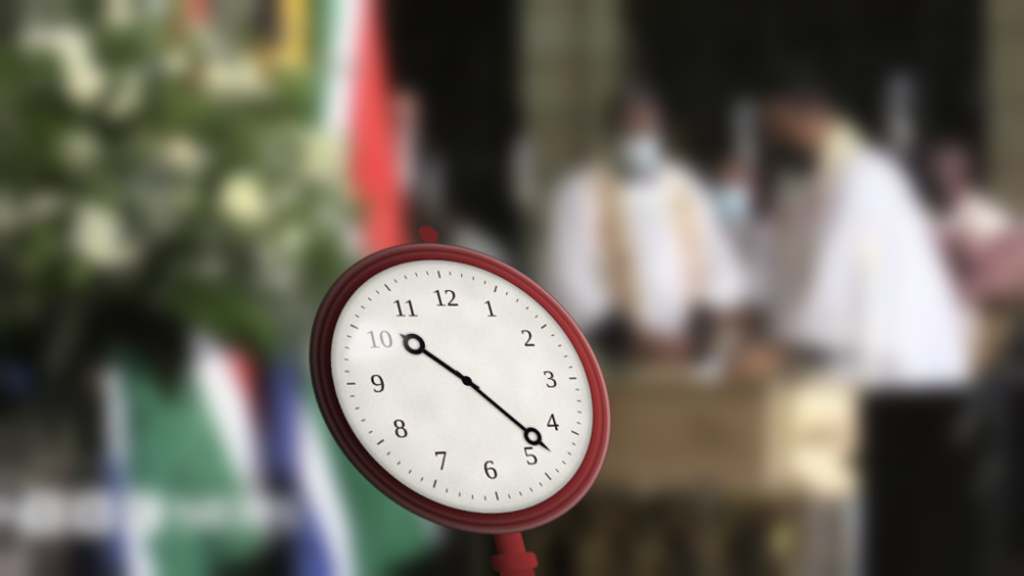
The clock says {"hour": 10, "minute": 23}
